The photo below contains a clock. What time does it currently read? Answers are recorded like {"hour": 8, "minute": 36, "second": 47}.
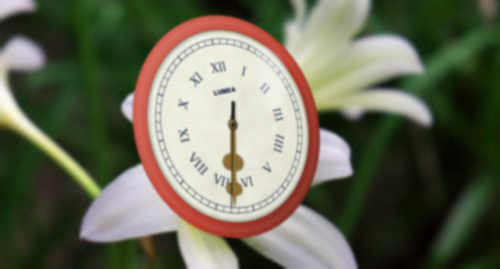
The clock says {"hour": 6, "minute": 32, "second": 33}
